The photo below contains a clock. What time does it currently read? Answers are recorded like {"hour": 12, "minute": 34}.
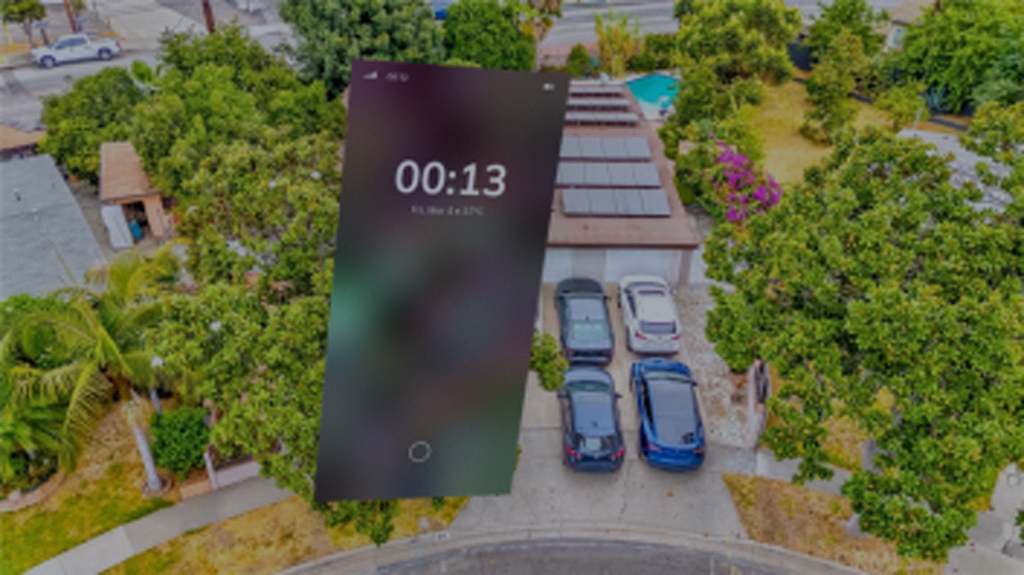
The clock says {"hour": 0, "minute": 13}
